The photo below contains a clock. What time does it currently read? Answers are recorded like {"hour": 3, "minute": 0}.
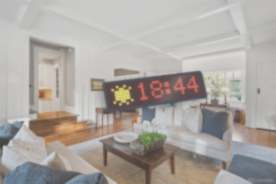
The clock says {"hour": 18, "minute": 44}
